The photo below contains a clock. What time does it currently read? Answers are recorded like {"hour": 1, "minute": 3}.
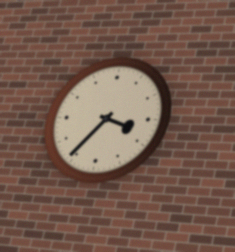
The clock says {"hour": 3, "minute": 36}
